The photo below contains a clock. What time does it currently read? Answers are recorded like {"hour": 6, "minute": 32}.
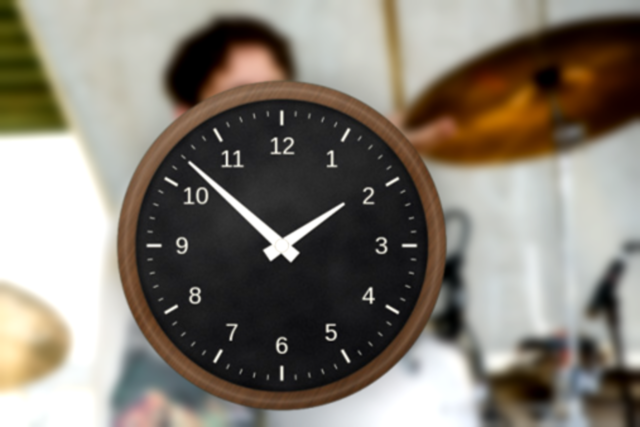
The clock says {"hour": 1, "minute": 52}
